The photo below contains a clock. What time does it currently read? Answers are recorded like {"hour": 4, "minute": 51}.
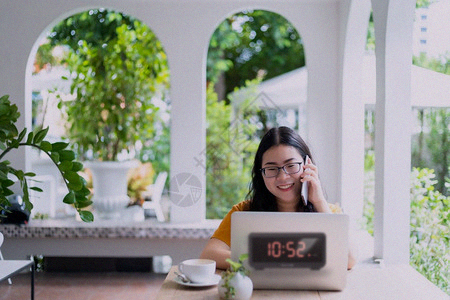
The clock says {"hour": 10, "minute": 52}
